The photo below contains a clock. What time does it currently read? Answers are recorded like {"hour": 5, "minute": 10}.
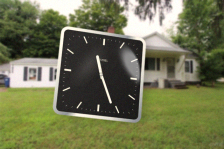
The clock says {"hour": 11, "minute": 26}
